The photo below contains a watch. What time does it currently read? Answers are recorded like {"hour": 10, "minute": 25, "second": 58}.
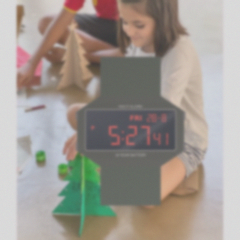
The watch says {"hour": 5, "minute": 27, "second": 41}
